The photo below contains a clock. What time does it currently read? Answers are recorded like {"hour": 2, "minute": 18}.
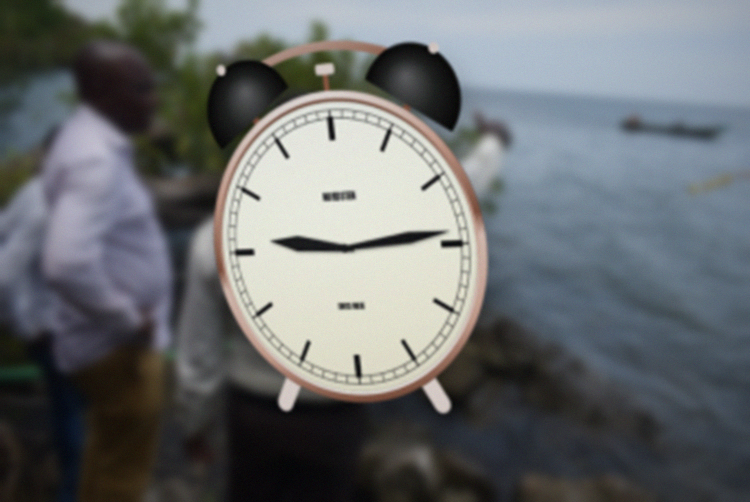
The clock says {"hour": 9, "minute": 14}
